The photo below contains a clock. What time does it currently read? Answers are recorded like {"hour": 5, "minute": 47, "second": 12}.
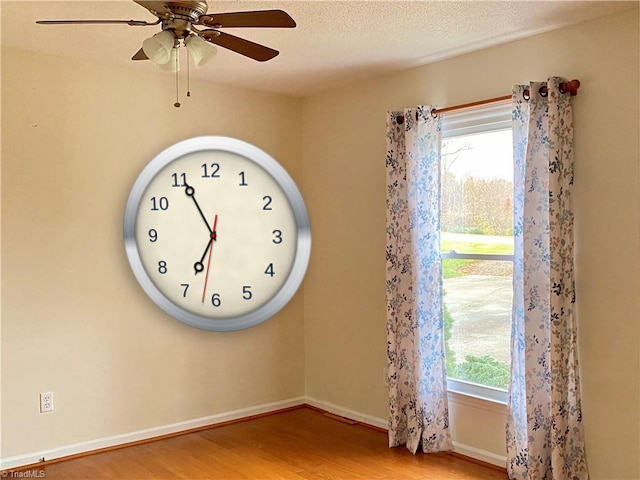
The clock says {"hour": 6, "minute": 55, "second": 32}
